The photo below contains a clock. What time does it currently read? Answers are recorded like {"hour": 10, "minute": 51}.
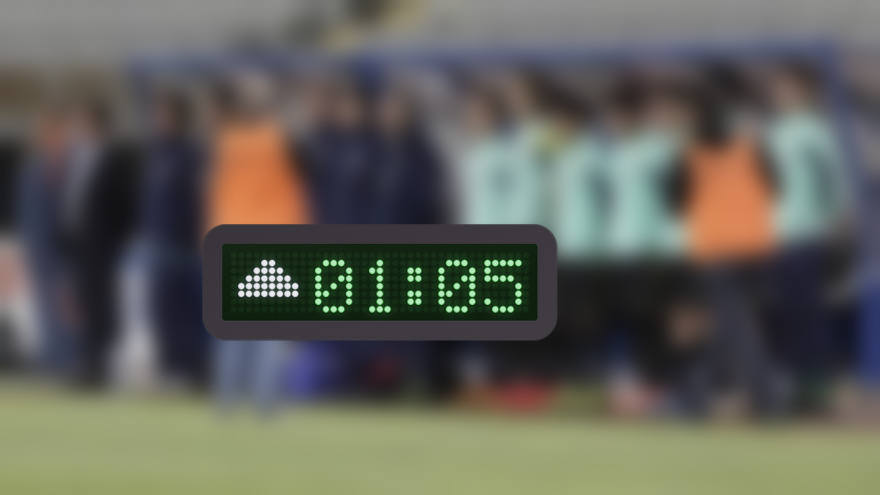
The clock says {"hour": 1, "minute": 5}
